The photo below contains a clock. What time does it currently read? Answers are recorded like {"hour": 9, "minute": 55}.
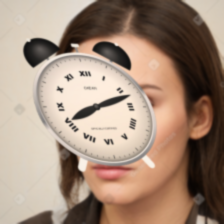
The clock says {"hour": 8, "minute": 12}
